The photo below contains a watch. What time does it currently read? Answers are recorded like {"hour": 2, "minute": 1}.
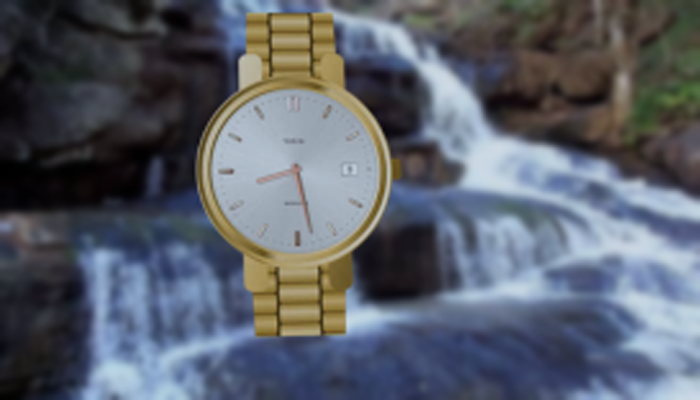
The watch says {"hour": 8, "minute": 28}
